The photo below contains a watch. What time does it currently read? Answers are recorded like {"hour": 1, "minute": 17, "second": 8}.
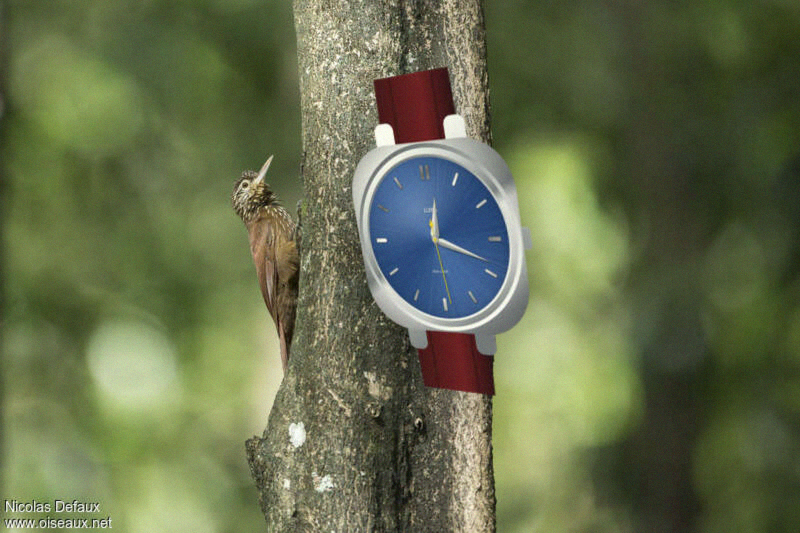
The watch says {"hour": 12, "minute": 18, "second": 29}
